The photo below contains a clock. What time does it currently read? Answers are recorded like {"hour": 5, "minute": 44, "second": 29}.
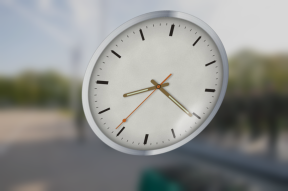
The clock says {"hour": 8, "minute": 20, "second": 36}
